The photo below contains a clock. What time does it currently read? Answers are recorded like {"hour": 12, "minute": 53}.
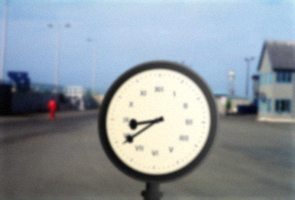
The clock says {"hour": 8, "minute": 39}
